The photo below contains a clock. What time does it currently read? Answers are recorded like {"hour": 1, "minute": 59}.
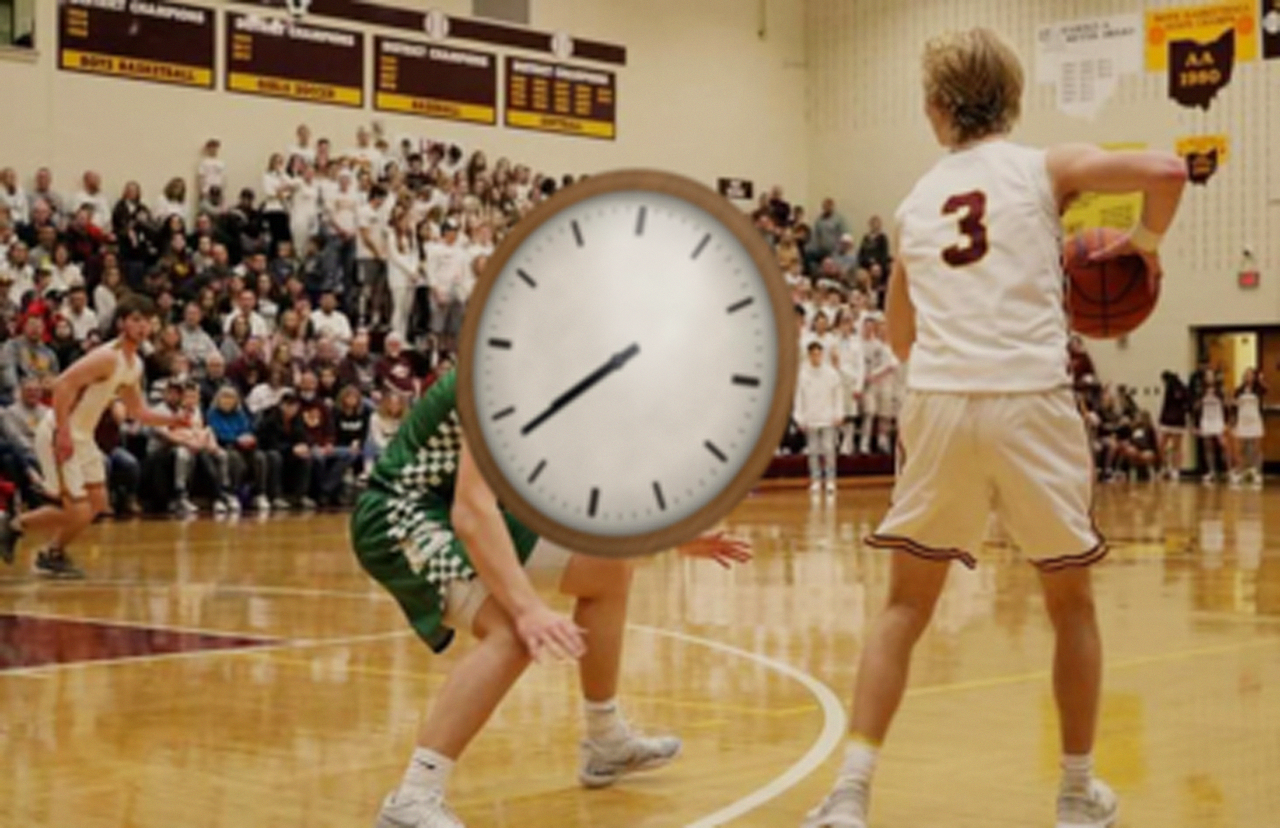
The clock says {"hour": 7, "minute": 38}
